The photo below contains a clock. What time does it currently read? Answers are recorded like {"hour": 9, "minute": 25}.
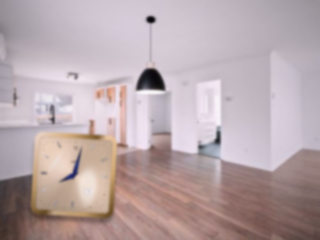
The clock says {"hour": 8, "minute": 2}
